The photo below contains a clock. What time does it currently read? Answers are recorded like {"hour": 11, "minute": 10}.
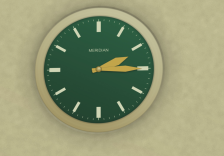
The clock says {"hour": 2, "minute": 15}
